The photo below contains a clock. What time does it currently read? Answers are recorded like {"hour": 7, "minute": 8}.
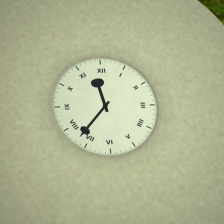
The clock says {"hour": 11, "minute": 37}
